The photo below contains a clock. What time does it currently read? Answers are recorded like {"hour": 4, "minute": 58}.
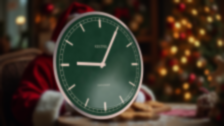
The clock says {"hour": 9, "minute": 5}
